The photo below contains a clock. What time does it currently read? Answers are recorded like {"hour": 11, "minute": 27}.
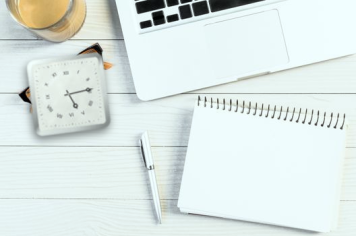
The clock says {"hour": 5, "minute": 14}
